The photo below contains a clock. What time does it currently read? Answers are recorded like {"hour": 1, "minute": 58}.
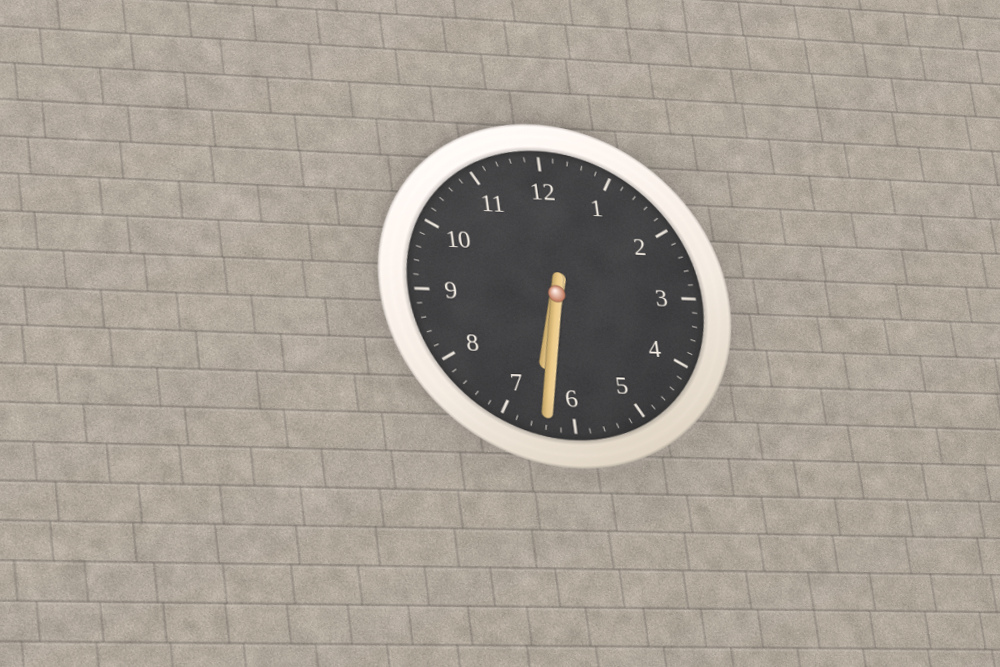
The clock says {"hour": 6, "minute": 32}
